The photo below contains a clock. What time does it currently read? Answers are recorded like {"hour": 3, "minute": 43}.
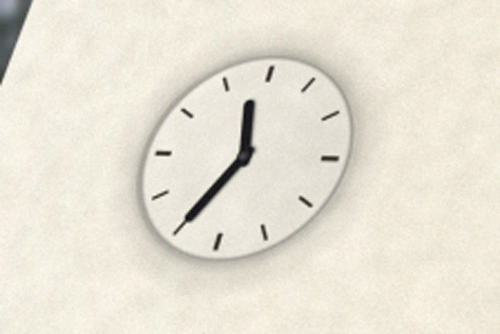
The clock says {"hour": 11, "minute": 35}
